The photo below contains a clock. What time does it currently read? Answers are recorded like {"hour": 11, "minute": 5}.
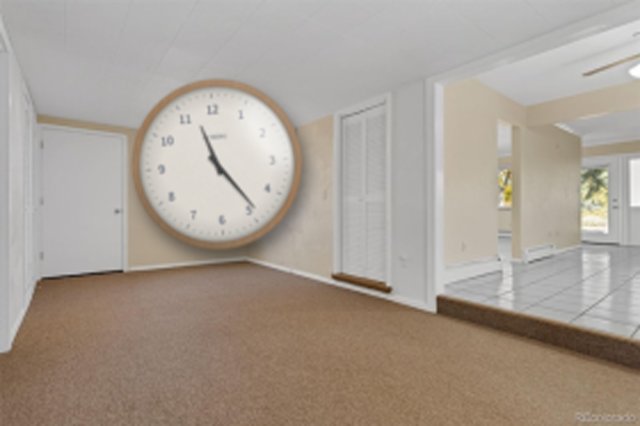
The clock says {"hour": 11, "minute": 24}
